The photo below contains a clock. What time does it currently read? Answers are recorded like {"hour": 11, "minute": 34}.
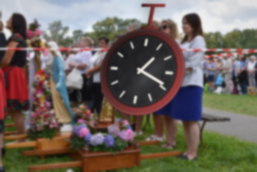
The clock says {"hour": 1, "minute": 19}
